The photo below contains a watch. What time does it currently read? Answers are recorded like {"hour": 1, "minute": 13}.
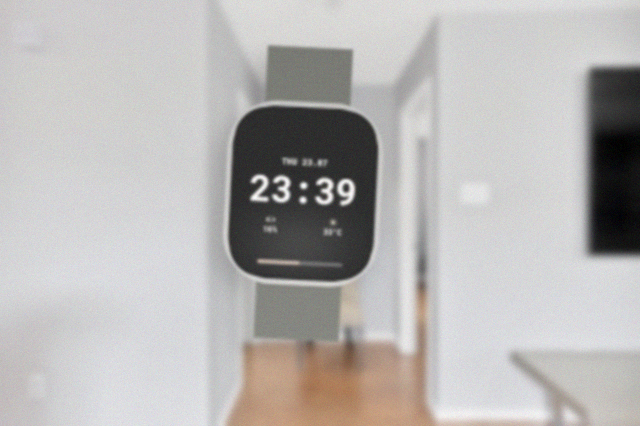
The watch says {"hour": 23, "minute": 39}
